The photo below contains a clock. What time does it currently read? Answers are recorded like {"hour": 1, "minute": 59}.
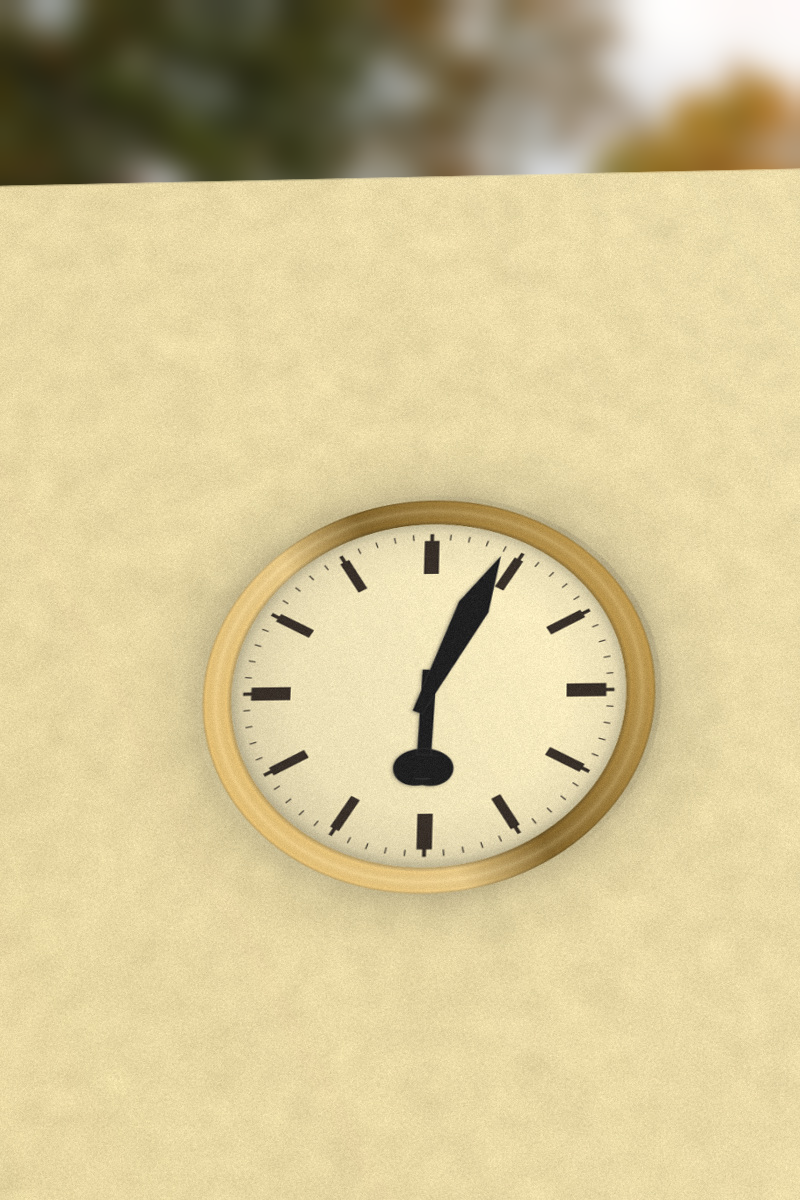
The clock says {"hour": 6, "minute": 4}
